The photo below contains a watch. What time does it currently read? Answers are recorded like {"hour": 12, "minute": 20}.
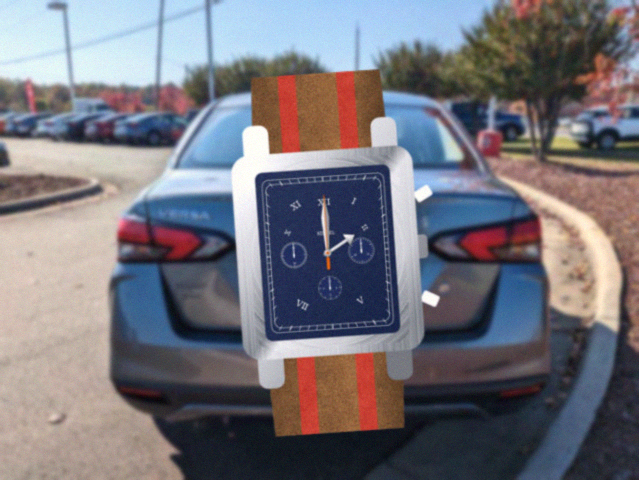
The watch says {"hour": 2, "minute": 0}
